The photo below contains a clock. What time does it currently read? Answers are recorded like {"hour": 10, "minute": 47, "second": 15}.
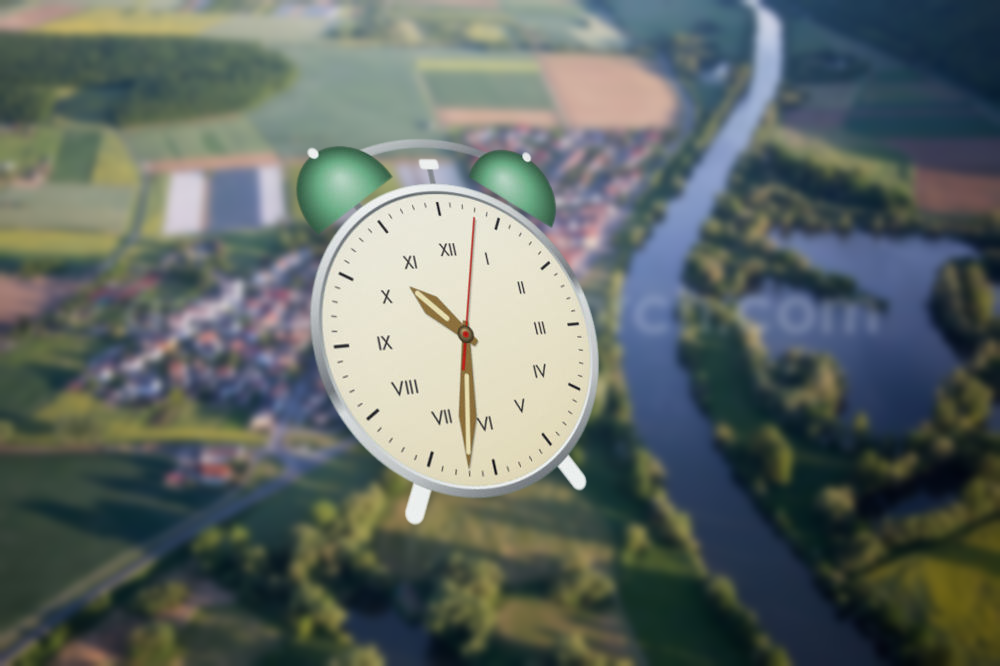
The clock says {"hour": 10, "minute": 32, "second": 3}
